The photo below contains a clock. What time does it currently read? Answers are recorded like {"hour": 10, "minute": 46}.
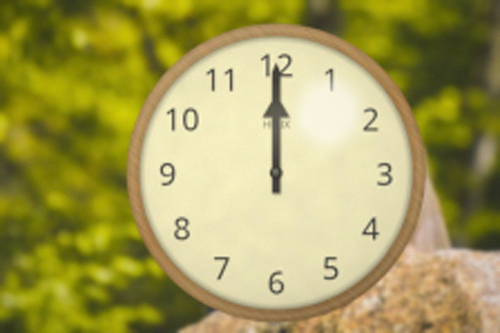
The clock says {"hour": 12, "minute": 0}
